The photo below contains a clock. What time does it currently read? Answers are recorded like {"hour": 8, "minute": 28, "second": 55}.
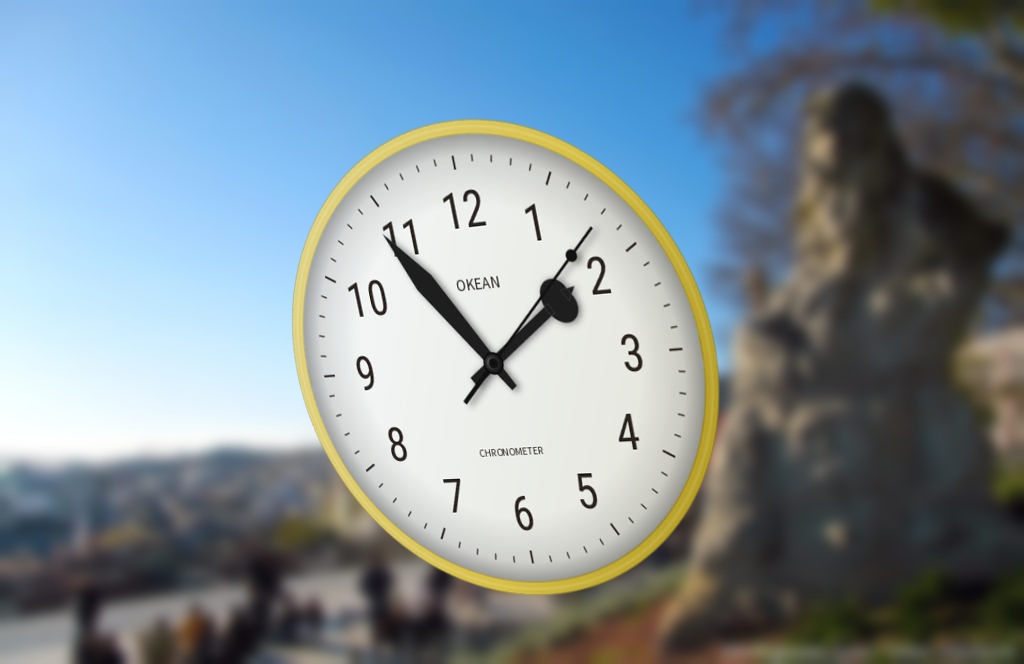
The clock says {"hour": 1, "minute": 54, "second": 8}
